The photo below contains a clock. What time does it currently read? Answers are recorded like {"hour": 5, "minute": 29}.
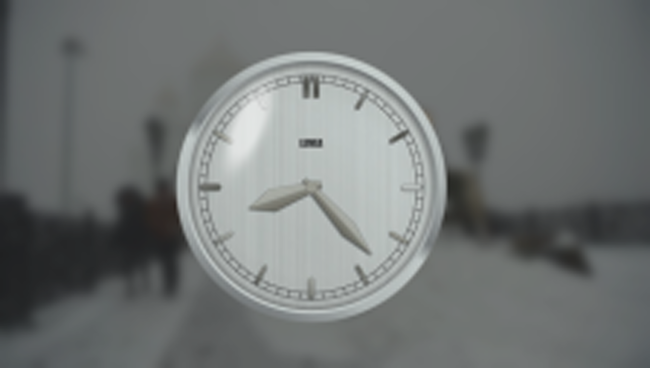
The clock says {"hour": 8, "minute": 23}
